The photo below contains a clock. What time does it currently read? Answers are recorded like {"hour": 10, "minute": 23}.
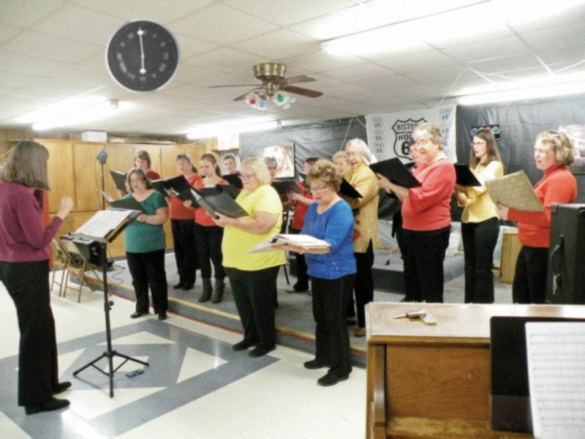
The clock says {"hour": 5, "minute": 59}
